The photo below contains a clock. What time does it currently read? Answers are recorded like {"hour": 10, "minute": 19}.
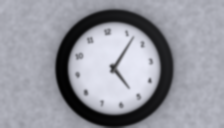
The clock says {"hour": 5, "minute": 7}
